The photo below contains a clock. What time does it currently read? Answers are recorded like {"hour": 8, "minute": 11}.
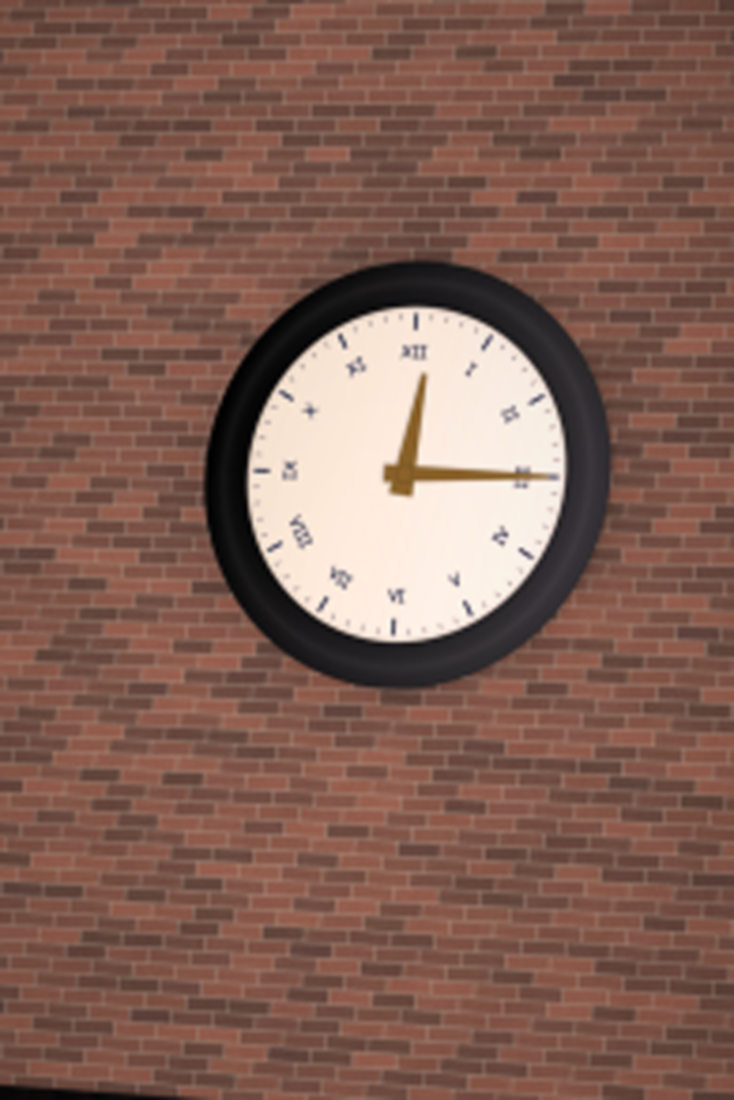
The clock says {"hour": 12, "minute": 15}
